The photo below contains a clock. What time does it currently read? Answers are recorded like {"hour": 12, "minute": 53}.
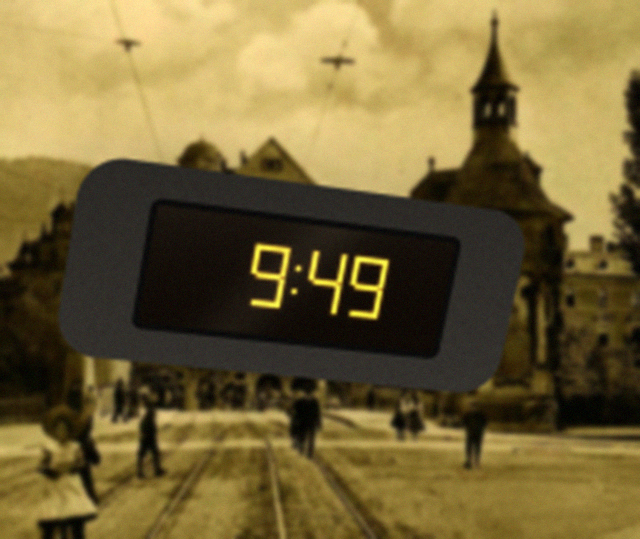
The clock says {"hour": 9, "minute": 49}
